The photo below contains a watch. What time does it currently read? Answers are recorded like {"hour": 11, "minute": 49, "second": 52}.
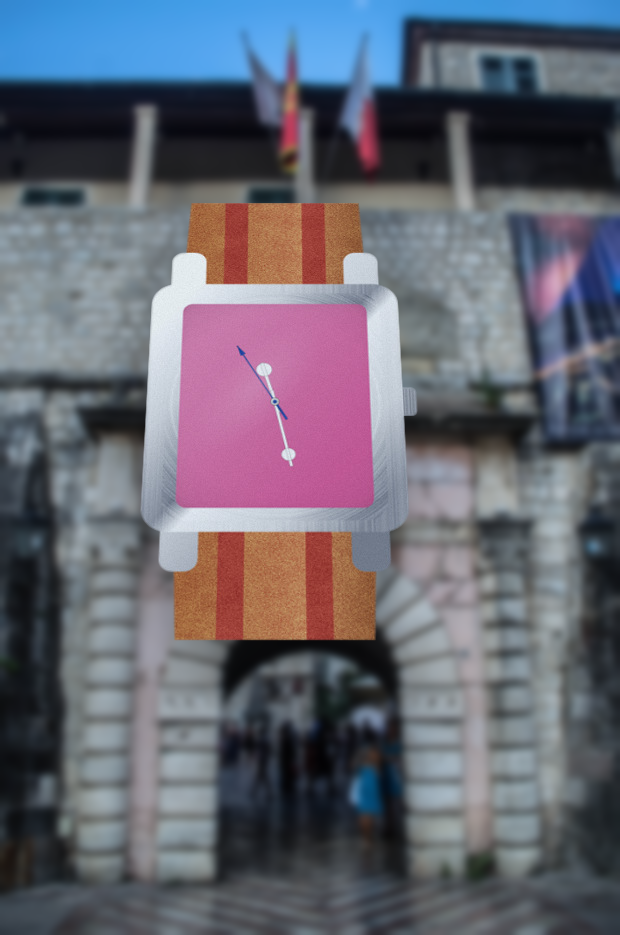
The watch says {"hour": 11, "minute": 27, "second": 55}
